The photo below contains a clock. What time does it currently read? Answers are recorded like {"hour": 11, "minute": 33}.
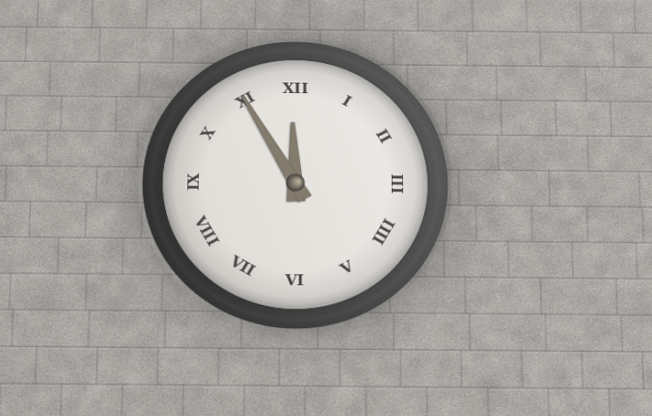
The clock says {"hour": 11, "minute": 55}
